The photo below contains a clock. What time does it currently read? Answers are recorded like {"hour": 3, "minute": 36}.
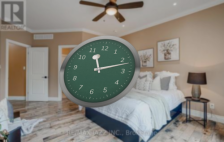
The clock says {"hour": 11, "minute": 12}
